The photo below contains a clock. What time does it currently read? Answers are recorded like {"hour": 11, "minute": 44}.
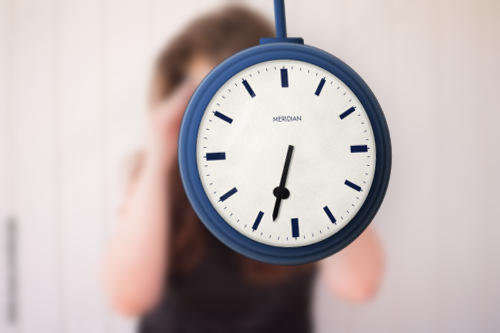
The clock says {"hour": 6, "minute": 33}
